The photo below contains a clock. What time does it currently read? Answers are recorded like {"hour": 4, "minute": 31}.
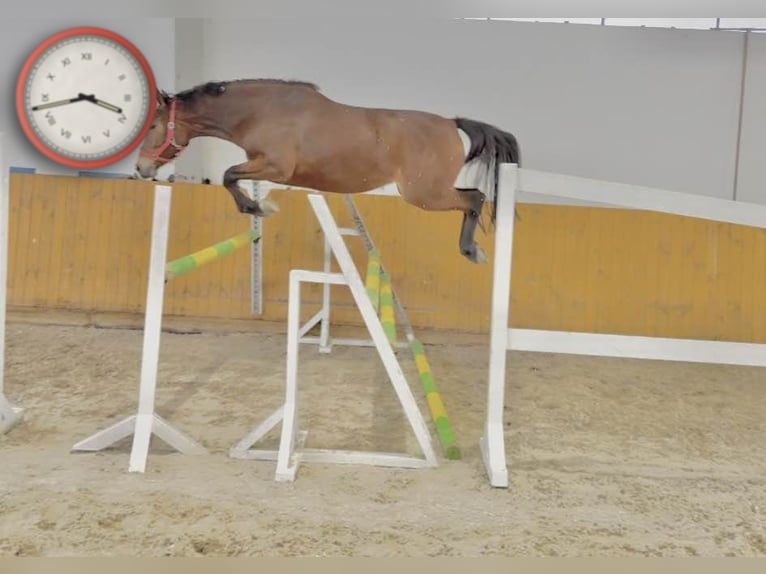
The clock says {"hour": 3, "minute": 43}
